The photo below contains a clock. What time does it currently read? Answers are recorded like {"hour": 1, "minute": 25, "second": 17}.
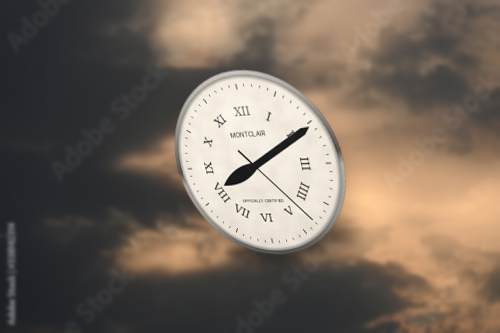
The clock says {"hour": 8, "minute": 10, "second": 23}
